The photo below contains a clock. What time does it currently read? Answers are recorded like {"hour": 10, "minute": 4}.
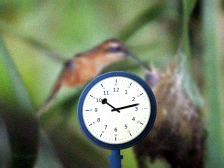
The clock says {"hour": 10, "minute": 13}
